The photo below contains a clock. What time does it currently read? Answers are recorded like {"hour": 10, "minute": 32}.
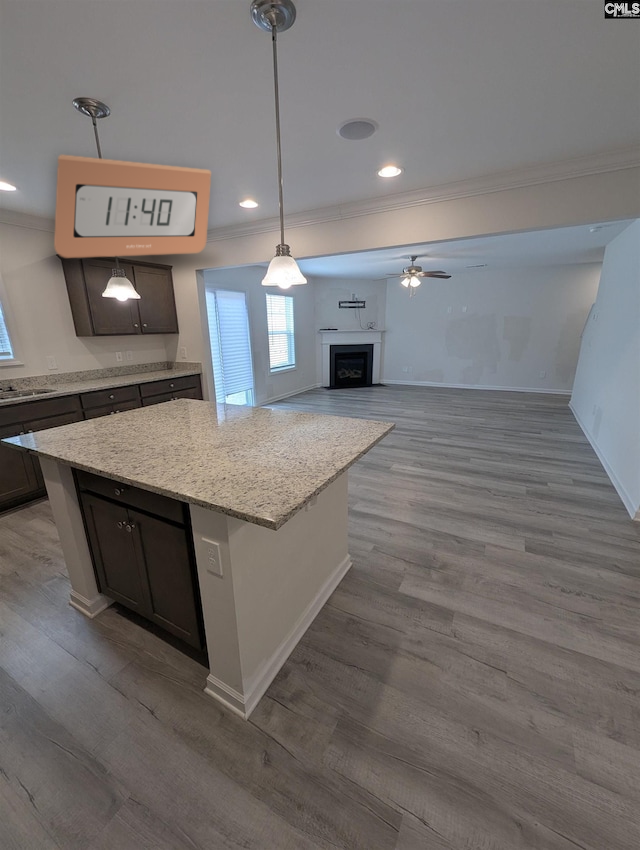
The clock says {"hour": 11, "minute": 40}
